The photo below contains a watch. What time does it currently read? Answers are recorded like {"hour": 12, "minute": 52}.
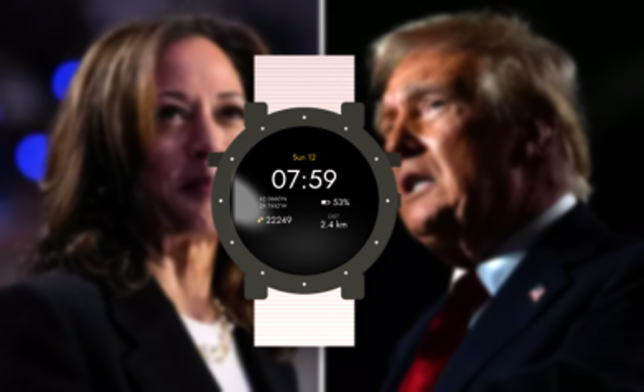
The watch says {"hour": 7, "minute": 59}
